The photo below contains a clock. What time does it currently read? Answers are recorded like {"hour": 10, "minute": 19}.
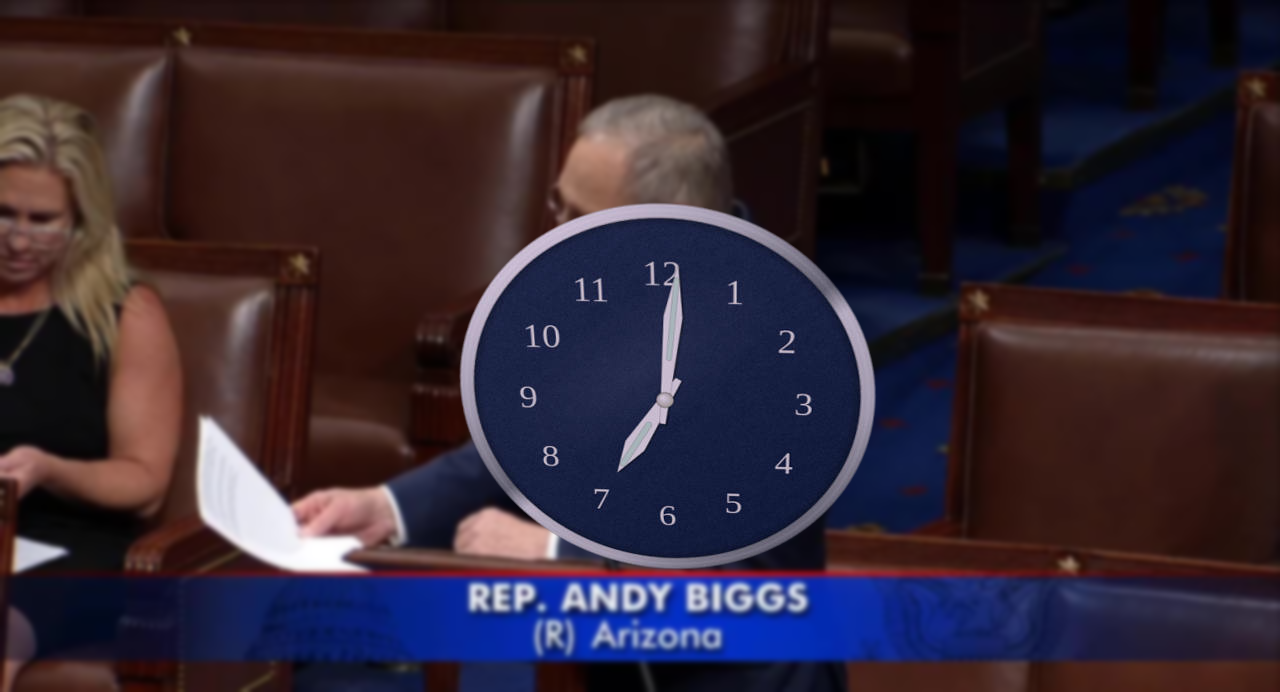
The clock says {"hour": 7, "minute": 1}
